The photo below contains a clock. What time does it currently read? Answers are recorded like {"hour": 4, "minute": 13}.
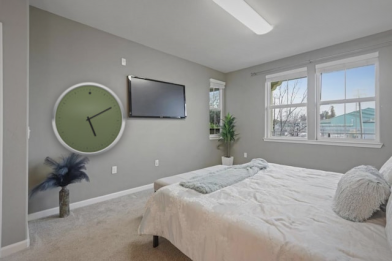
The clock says {"hour": 5, "minute": 10}
